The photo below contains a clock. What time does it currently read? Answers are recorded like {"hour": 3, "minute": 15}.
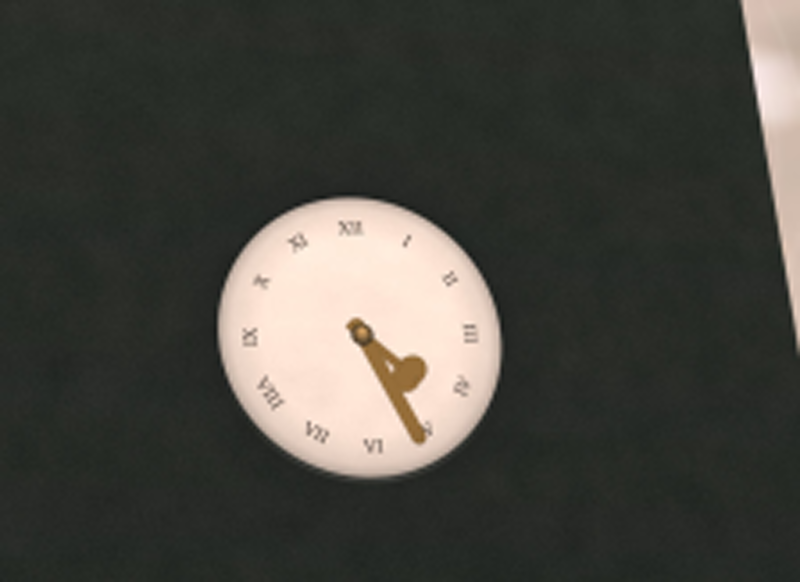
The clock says {"hour": 4, "minute": 26}
